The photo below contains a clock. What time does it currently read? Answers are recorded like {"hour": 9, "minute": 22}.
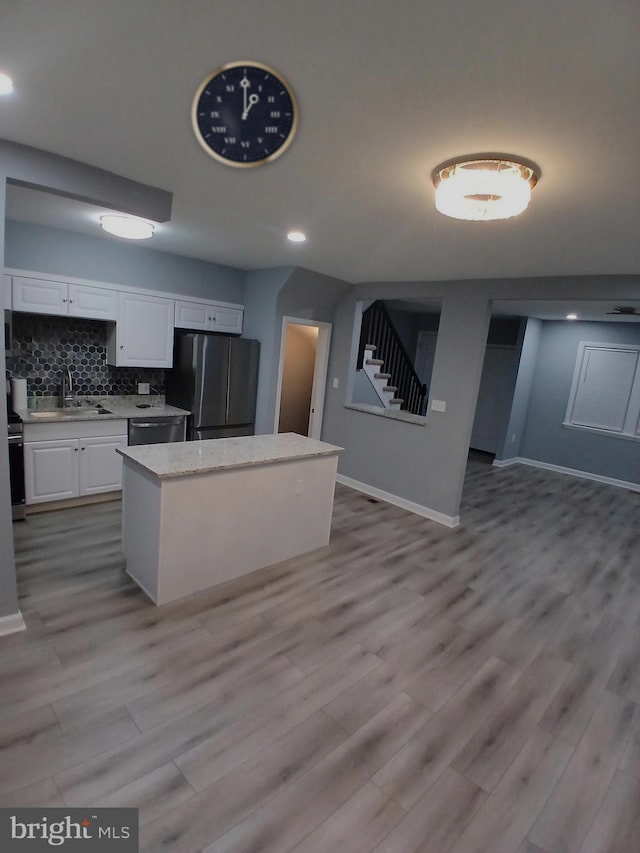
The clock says {"hour": 1, "minute": 0}
